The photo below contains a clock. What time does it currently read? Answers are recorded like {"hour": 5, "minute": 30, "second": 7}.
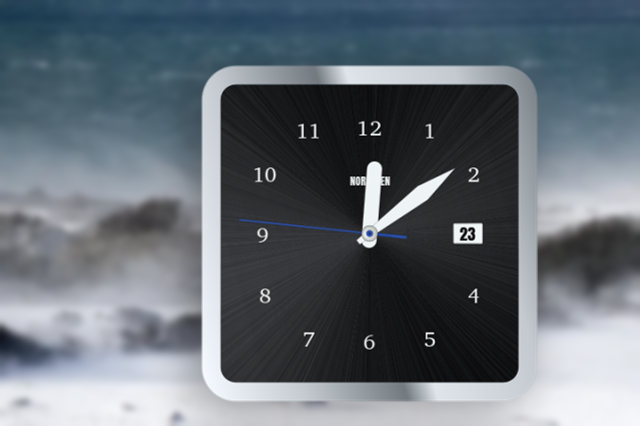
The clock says {"hour": 12, "minute": 8, "second": 46}
